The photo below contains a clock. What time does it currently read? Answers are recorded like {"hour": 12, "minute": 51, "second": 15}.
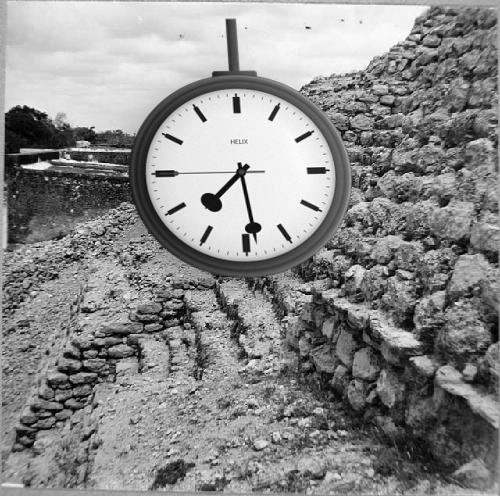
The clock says {"hour": 7, "minute": 28, "second": 45}
